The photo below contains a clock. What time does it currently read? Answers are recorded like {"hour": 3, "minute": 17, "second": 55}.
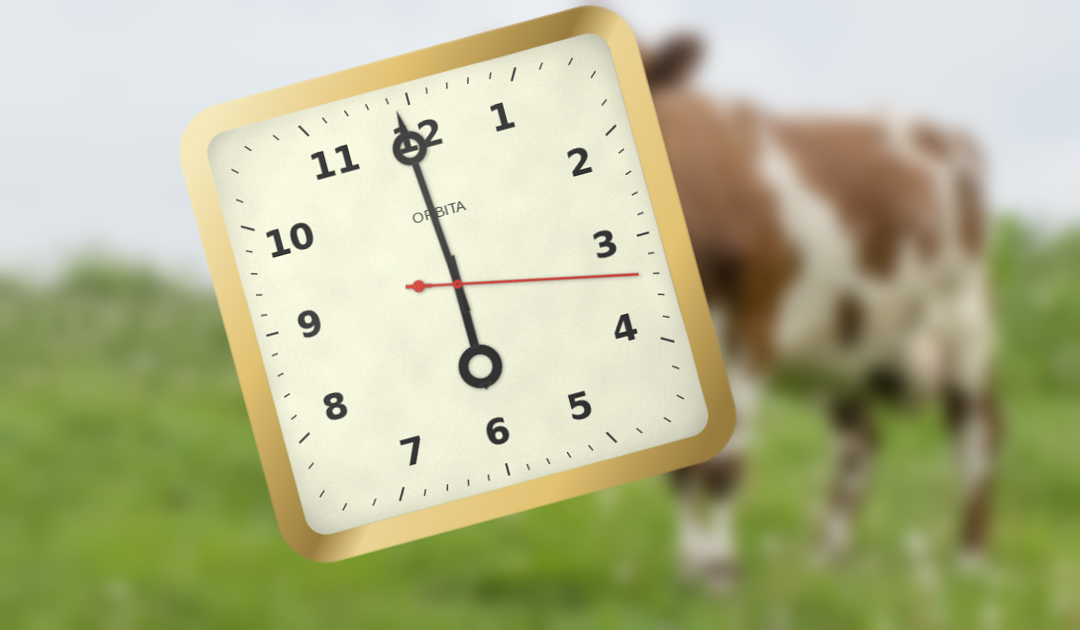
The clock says {"hour": 5, "minute": 59, "second": 17}
